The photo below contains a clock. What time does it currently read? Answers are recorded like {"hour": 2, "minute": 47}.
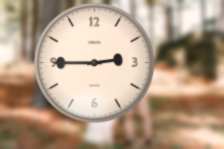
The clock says {"hour": 2, "minute": 45}
